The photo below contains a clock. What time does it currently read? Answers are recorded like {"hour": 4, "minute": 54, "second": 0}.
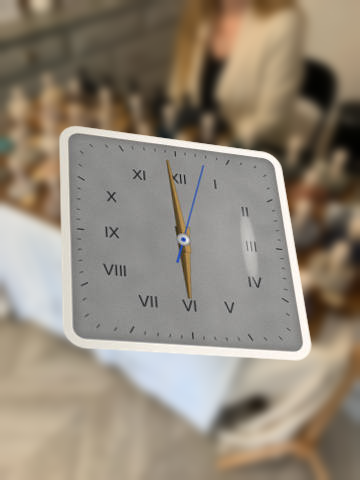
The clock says {"hour": 5, "minute": 59, "second": 3}
